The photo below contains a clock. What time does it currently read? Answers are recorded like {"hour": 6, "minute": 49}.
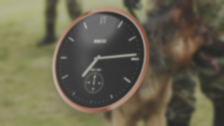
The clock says {"hour": 7, "minute": 14}
